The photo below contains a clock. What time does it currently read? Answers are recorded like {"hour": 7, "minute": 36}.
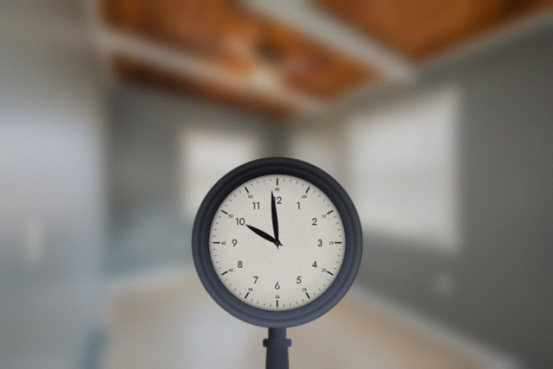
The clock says {"hour": 9, "minute": 59}
